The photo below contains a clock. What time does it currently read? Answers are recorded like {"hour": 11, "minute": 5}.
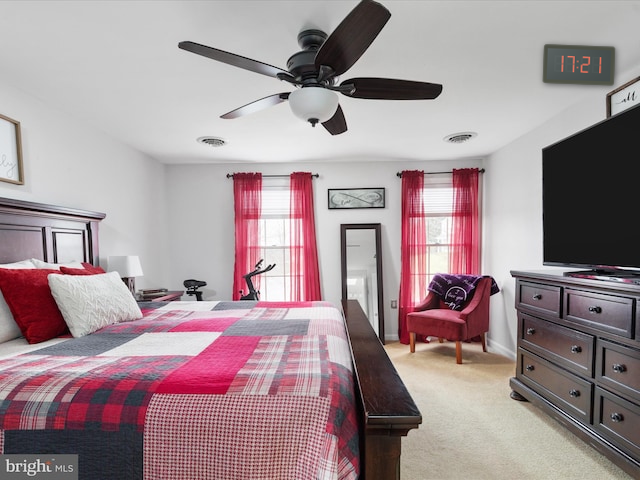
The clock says {"hour": 17, "minute": 21}
